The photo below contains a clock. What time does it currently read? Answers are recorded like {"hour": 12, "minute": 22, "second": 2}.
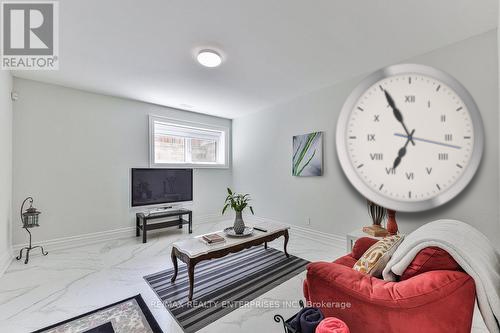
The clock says {"hour": 6, "minute": 55, "second": 17}
